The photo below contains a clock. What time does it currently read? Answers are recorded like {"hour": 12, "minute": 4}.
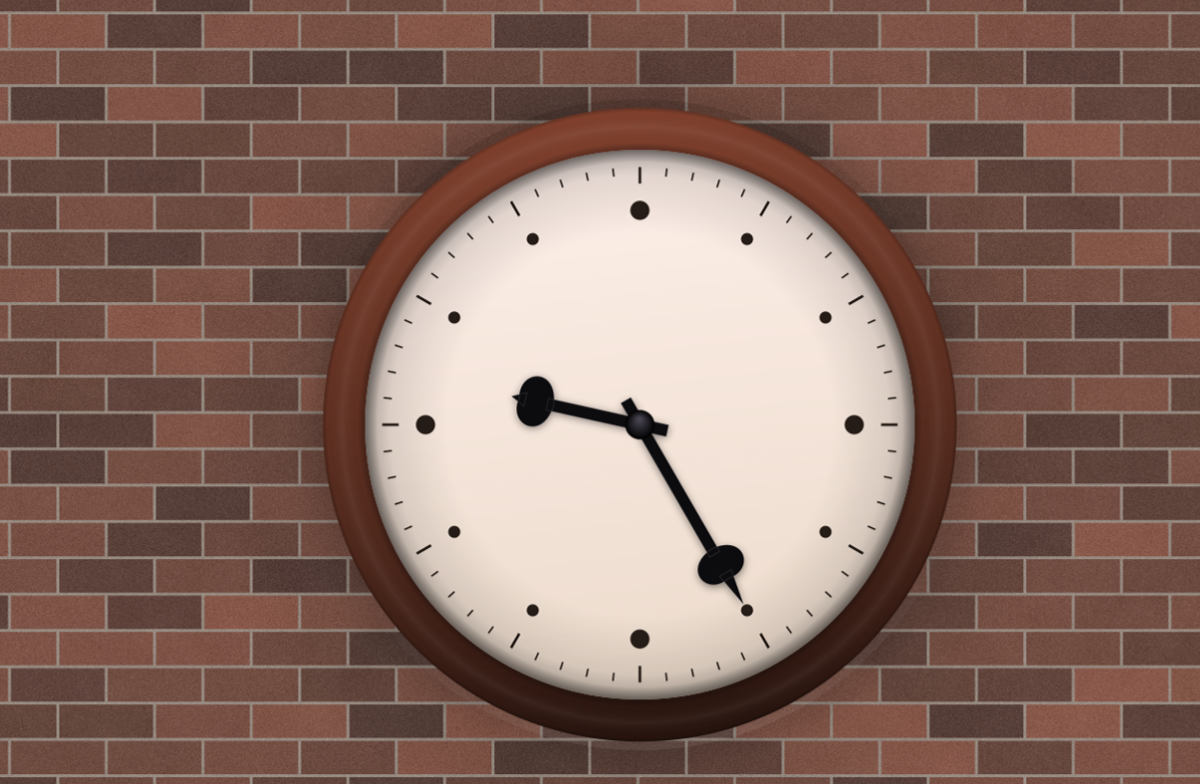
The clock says {"hour": 9, "minute": 25}
